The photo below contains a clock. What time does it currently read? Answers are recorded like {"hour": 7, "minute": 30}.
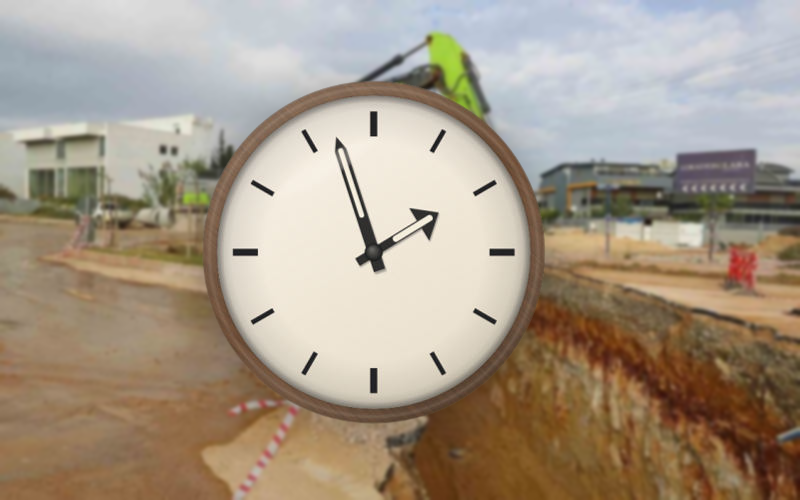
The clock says {"hour": 1, "minute": 57}
